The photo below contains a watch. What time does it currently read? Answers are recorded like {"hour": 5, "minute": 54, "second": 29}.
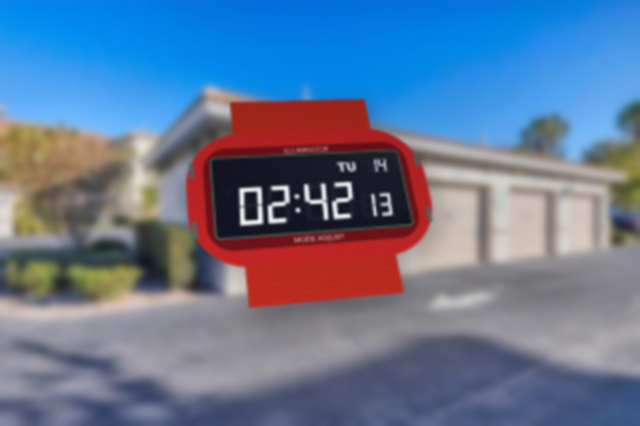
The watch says {"hour": 2, "minute": 42, "second": 13}
